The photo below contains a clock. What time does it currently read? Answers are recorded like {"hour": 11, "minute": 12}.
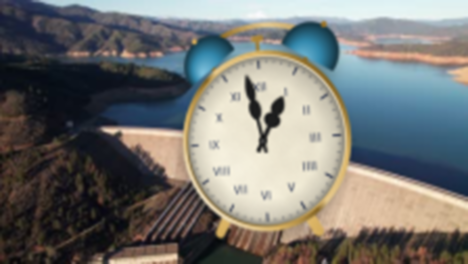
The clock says {"hour": 12, "minute": 58}
